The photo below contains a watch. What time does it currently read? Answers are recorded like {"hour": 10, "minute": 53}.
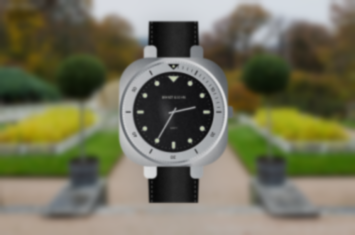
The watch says {"hour": 2, "minute": 35}
